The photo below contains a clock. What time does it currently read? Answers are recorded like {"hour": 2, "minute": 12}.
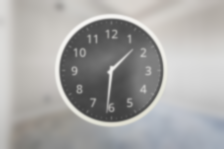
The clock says {"hour": 1, "minute": 31}
